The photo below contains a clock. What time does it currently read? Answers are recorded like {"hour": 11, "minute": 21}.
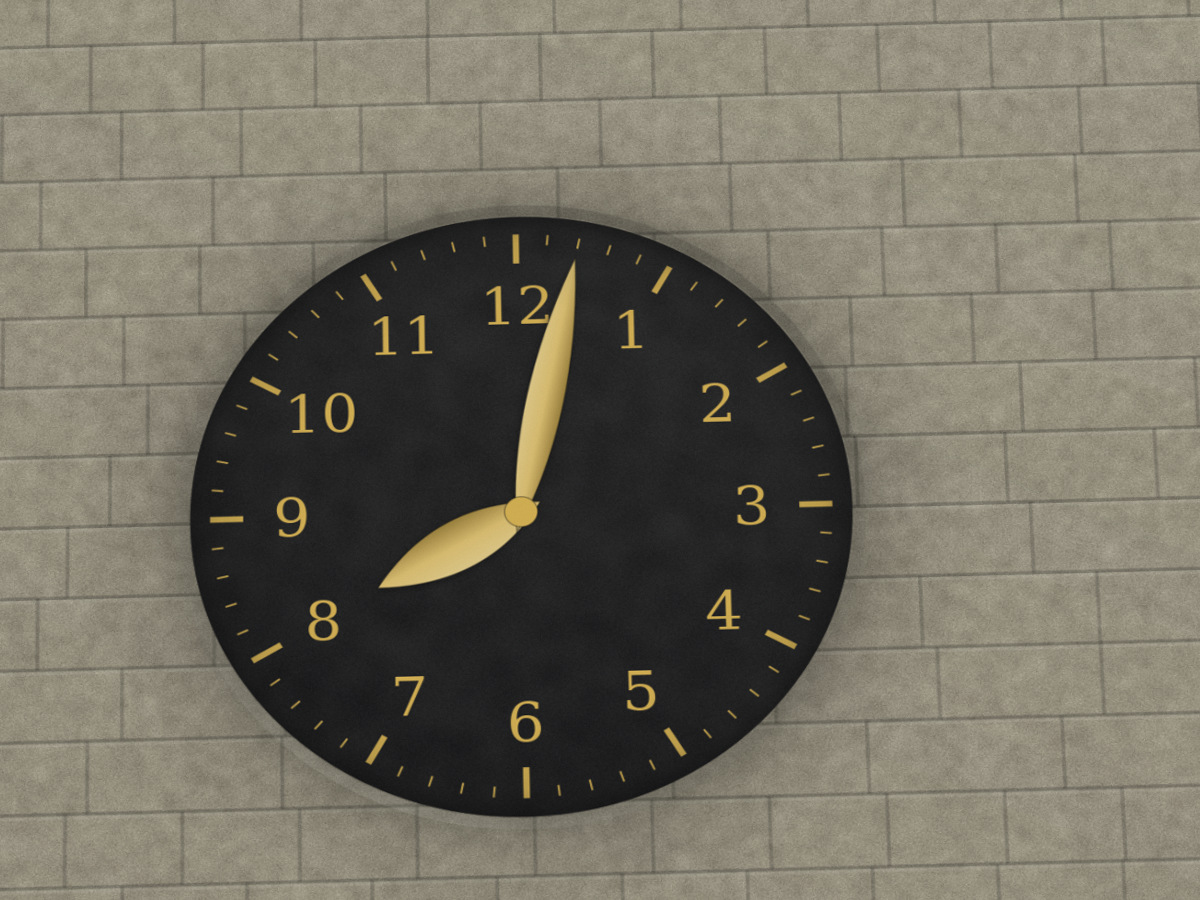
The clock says {"hour": 8, "minute": 2}
